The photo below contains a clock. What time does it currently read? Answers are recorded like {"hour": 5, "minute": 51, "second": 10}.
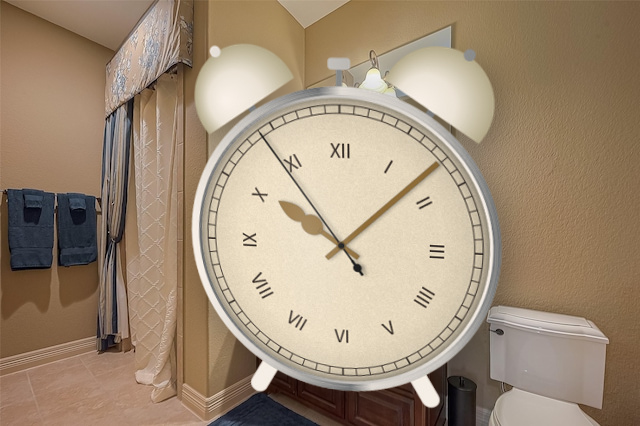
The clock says {"hour": 10, "minute": 7, "second": 54}
